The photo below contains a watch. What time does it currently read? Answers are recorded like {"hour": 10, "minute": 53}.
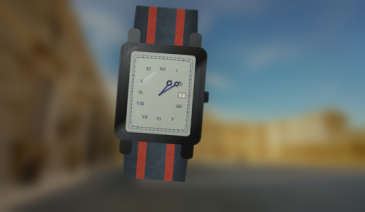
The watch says {"hour": 1, "minute": 9}
